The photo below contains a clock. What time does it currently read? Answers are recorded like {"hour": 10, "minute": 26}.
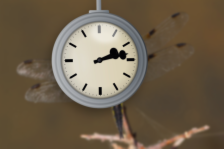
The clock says {"hour": 2, "minute": 13}
